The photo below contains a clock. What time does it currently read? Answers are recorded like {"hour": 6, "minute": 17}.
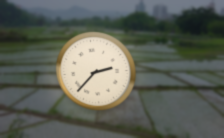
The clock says {"hour": 2, "minute": 38}
